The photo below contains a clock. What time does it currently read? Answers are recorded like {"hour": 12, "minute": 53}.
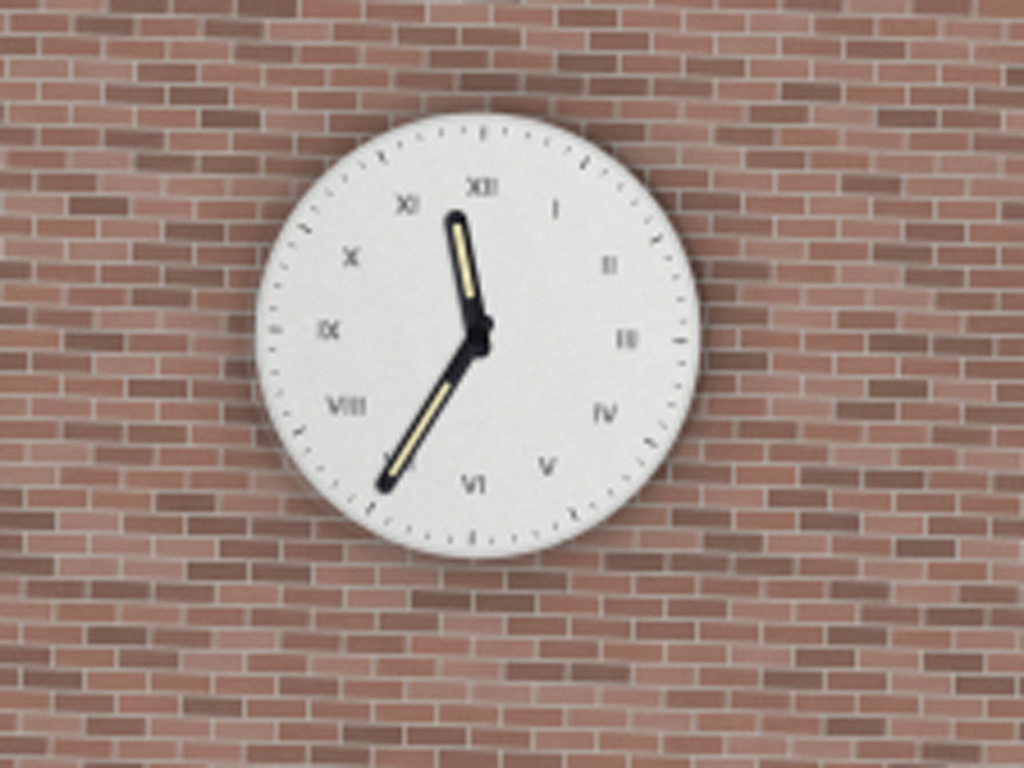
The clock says {"hour": 11, "minute": 35}
